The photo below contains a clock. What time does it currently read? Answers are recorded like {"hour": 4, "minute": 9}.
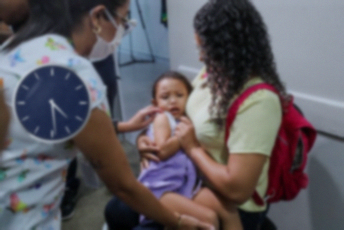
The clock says {"hour": 4, "minute": 29}
